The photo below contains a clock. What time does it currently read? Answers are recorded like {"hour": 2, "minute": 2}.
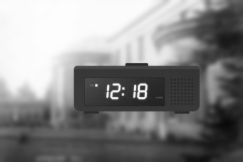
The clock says {"hour": 12, "minute": 18}
